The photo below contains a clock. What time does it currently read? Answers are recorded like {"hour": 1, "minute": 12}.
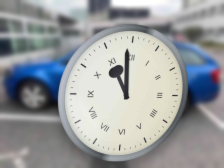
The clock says {"hour": 10, "minute": 59}
